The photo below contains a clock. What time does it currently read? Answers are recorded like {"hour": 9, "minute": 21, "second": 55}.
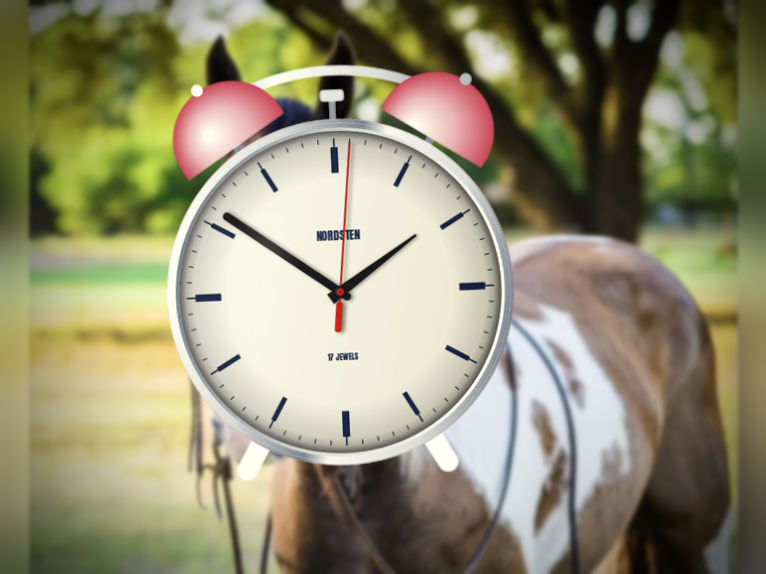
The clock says {"hour": 1, "minute": 51, "second": 1}
